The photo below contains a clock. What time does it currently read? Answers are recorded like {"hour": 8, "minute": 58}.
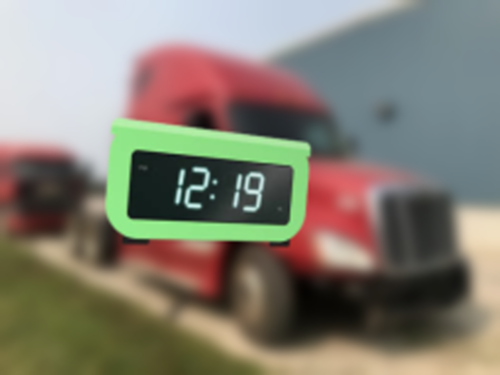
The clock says {"hour": 12, "minute": 19}
